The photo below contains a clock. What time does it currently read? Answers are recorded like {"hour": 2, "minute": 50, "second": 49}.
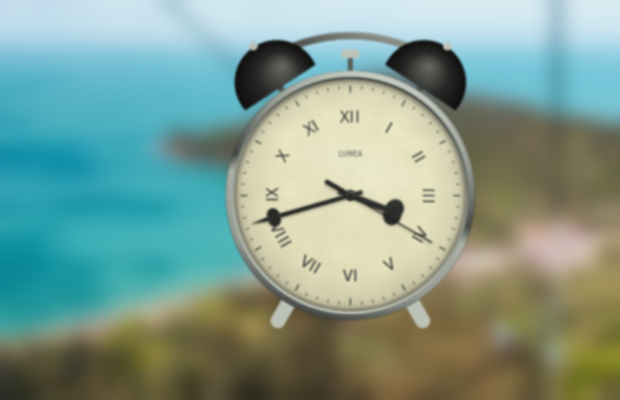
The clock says {"hour": 3, "minute": 42, "second": 20}
